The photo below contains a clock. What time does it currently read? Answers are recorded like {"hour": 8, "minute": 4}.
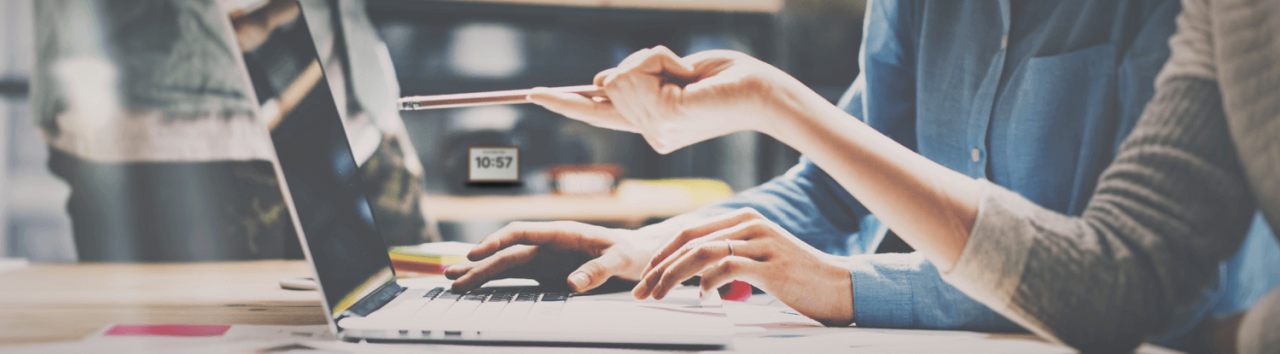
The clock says {"hour": 10, "minute": 57}
